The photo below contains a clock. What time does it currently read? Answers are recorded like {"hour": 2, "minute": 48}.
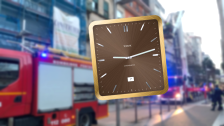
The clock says {"hour": 9, "minute": 13}
